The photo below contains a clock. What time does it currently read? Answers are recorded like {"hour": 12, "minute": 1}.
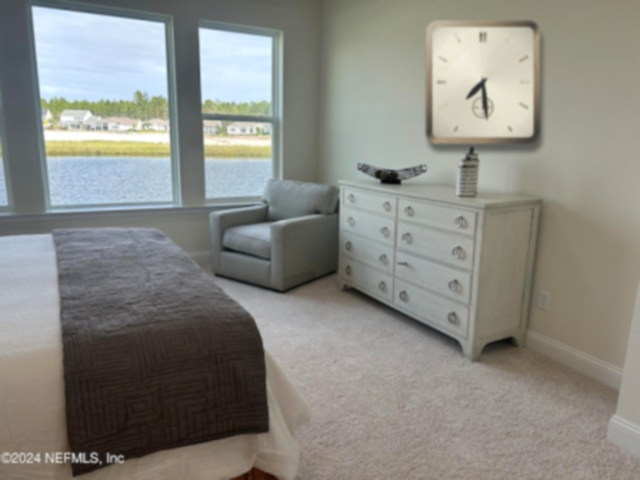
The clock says {"hour": 7, "minute": 29}
